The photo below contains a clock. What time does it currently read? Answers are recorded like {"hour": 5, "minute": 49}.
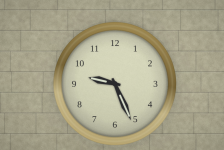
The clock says {"hour": 9, "minute": 26}
